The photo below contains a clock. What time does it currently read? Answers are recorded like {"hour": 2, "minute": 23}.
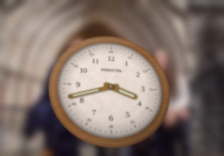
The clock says {"hour": 3, "minute": 42}
